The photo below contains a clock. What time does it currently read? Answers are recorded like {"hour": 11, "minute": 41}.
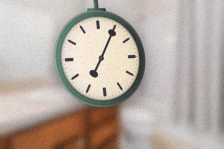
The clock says {"hour": 7, "minute": 5}
